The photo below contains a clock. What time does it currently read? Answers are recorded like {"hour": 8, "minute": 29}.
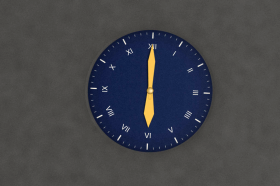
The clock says {"hour": 6, "minute": 0}
